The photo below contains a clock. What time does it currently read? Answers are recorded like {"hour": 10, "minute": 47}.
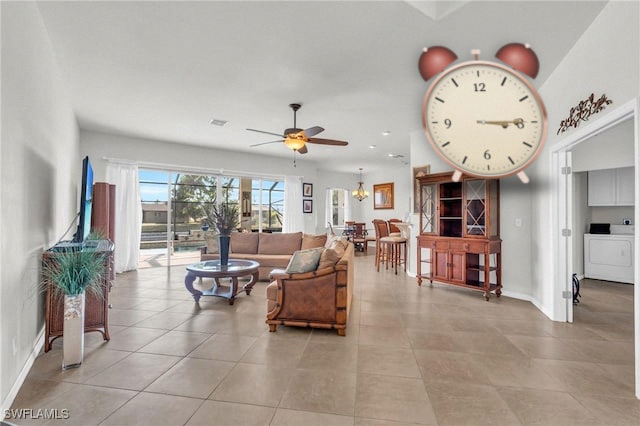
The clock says {"hour": 3, "minute": 15}
